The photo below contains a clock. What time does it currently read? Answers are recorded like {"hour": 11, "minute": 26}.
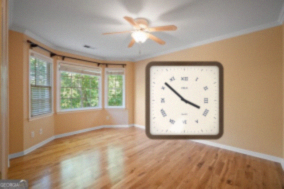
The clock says {"hour": 3, "minute": 52}
